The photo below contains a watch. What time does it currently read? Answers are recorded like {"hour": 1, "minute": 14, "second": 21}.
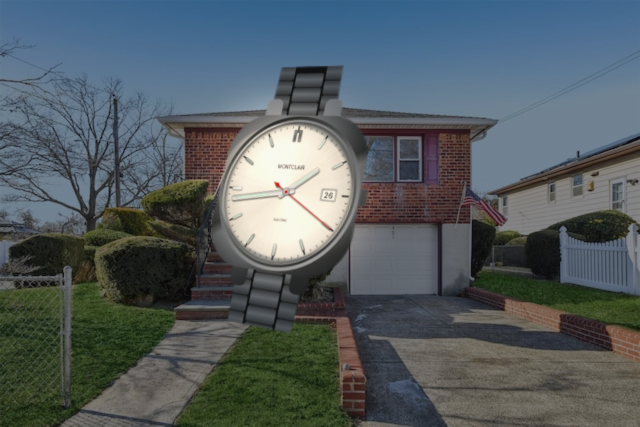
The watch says {"hour": 1, "minute": 43, "second": 20}
